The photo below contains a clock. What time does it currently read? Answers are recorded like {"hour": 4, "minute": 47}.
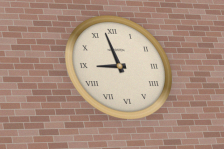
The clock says {"hour": 8, "minute": 58}
